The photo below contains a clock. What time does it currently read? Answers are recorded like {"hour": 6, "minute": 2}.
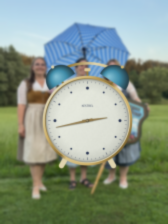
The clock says {"hour": 2, "minute": 43}
